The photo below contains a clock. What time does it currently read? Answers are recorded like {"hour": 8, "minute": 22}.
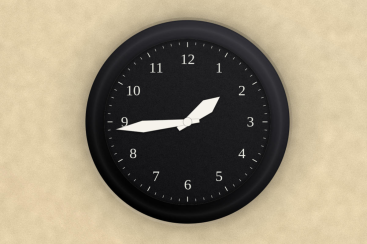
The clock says {"hour": 1, "minute": 44}
